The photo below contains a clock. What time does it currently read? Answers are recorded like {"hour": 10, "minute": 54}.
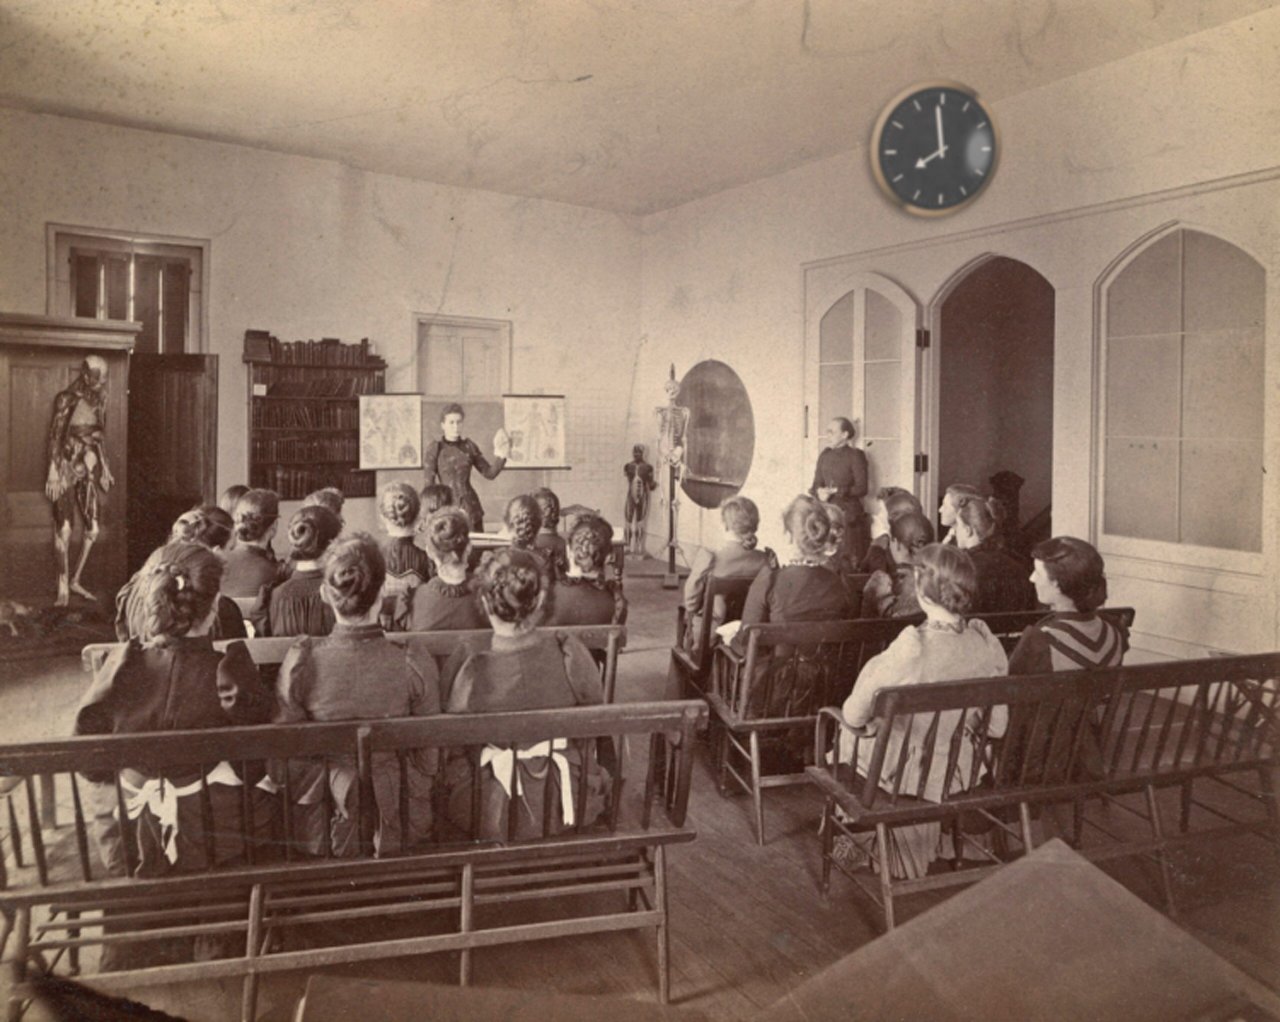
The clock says {"hour": 7, "minute": 59}
